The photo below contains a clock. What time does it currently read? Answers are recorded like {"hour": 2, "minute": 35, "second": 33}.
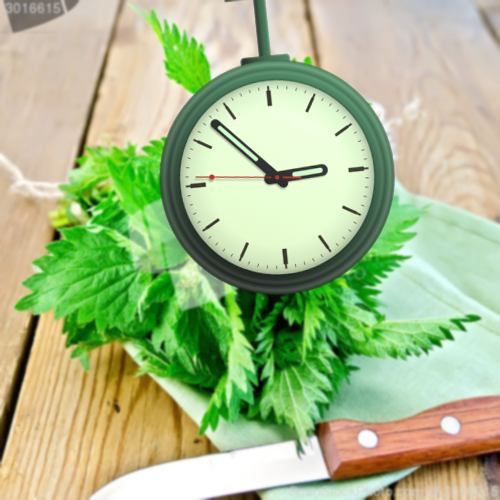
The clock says {"hour": 2, "minute": 52, "second": 46}
